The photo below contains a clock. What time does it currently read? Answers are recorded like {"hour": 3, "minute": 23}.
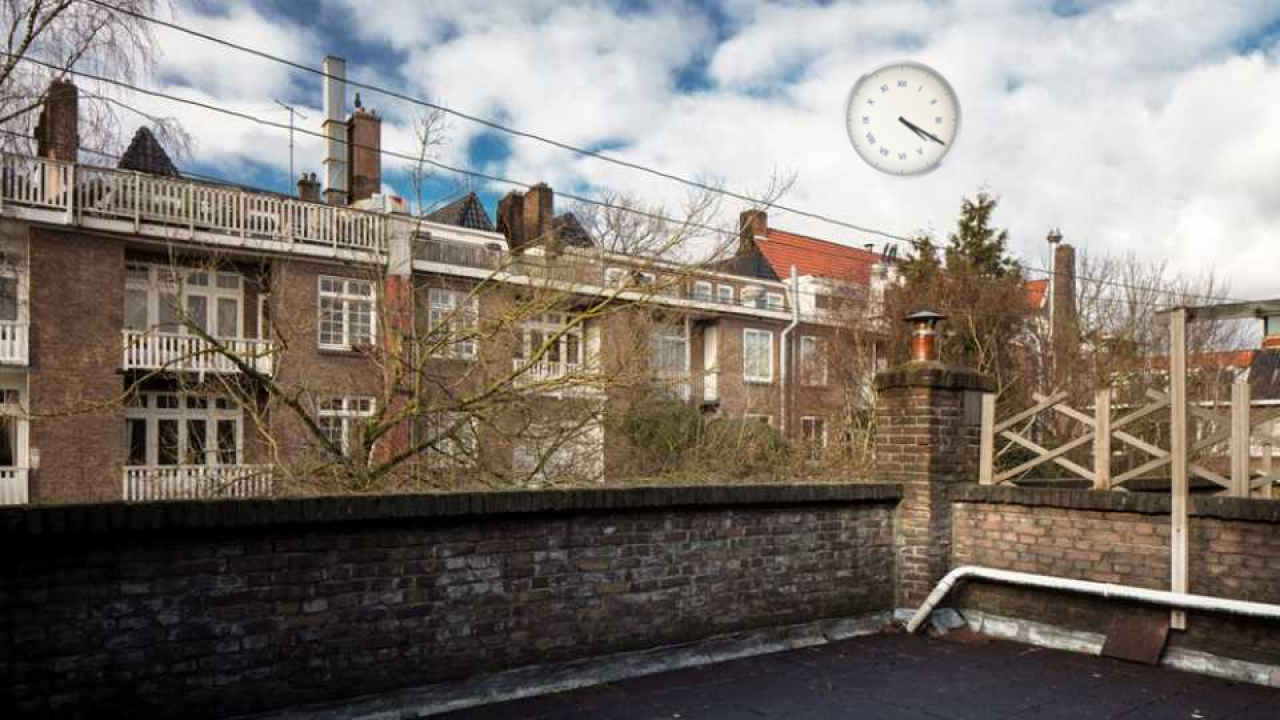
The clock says {"hour": 4, "minute": 20}
